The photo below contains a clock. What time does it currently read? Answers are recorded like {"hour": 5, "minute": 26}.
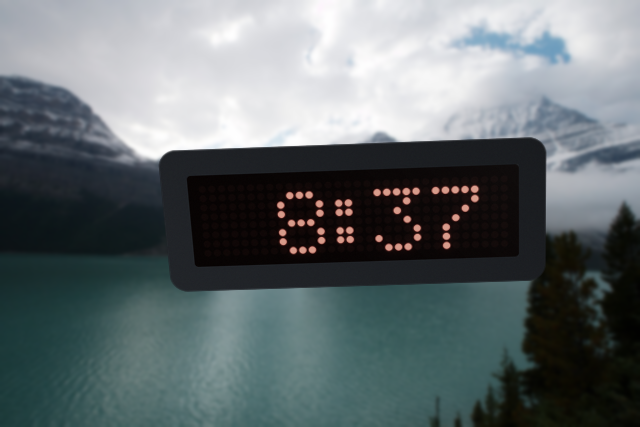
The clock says {"hour": 8, "minute": 37}
